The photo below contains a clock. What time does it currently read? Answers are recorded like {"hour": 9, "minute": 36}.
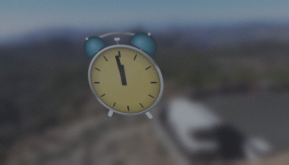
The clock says {"hour": 11, "minute": 59}
